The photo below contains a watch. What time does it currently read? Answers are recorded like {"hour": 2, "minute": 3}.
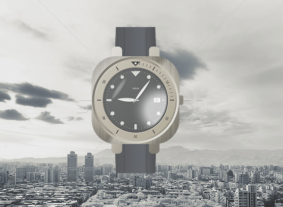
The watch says {"hour": 9, "minute": 6}
